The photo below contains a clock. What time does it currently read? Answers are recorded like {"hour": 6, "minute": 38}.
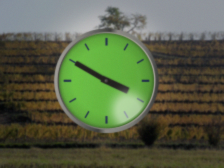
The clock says {"hour": 3, "minute": 50}
